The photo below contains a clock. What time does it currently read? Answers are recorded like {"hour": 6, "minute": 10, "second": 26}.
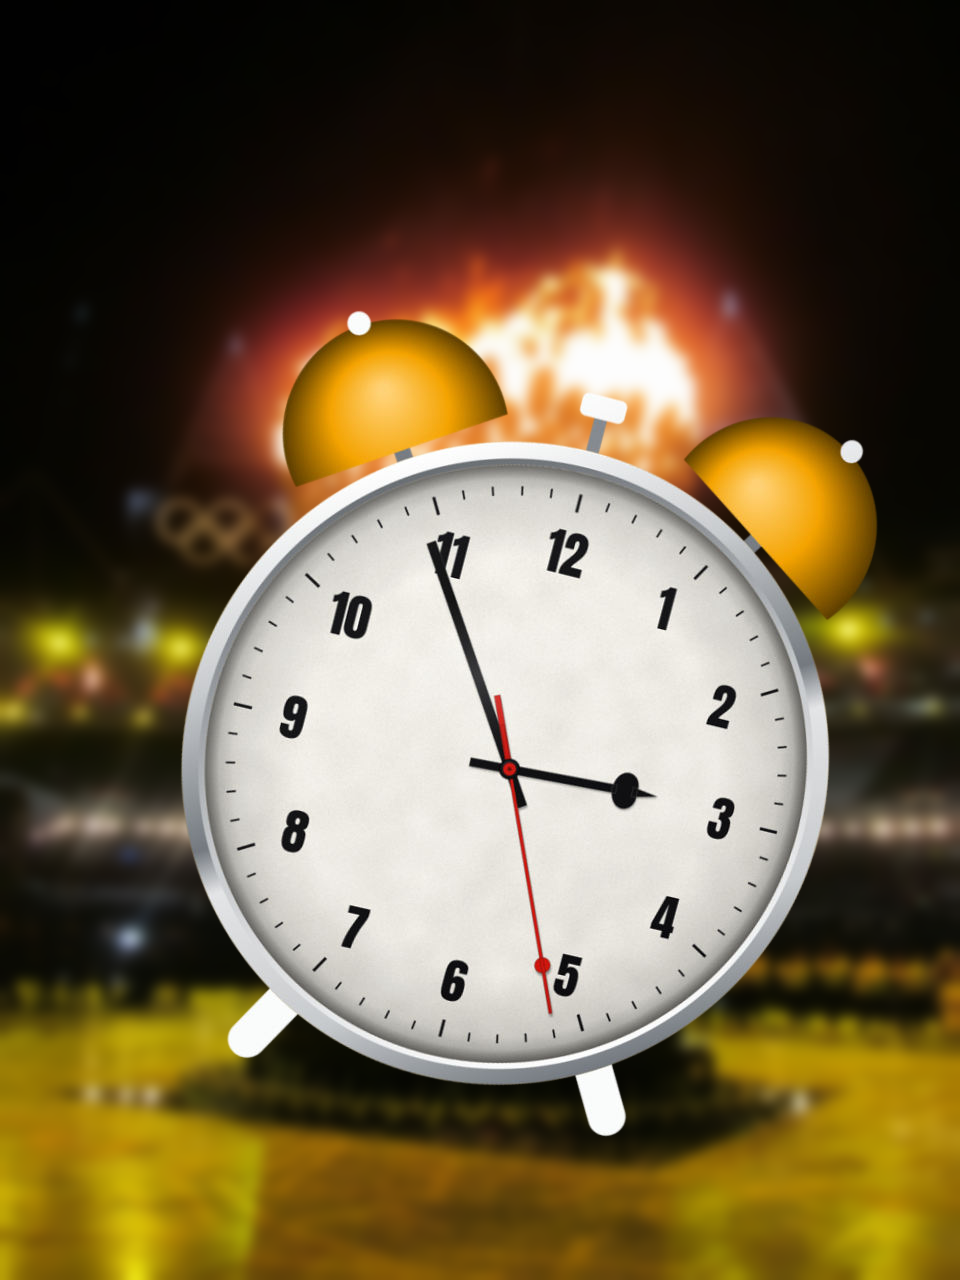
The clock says {"hour": 2, "minute": 54, "second": 26}
